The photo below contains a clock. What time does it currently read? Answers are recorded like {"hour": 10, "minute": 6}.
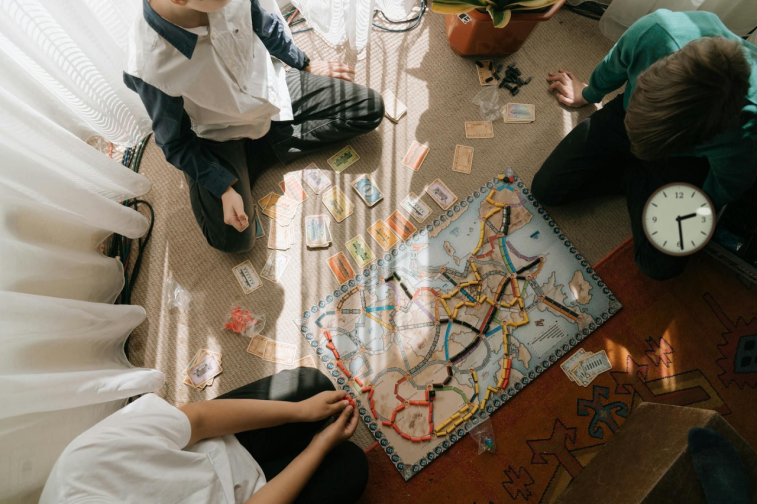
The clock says {"hour": 2, "minute": 29}
